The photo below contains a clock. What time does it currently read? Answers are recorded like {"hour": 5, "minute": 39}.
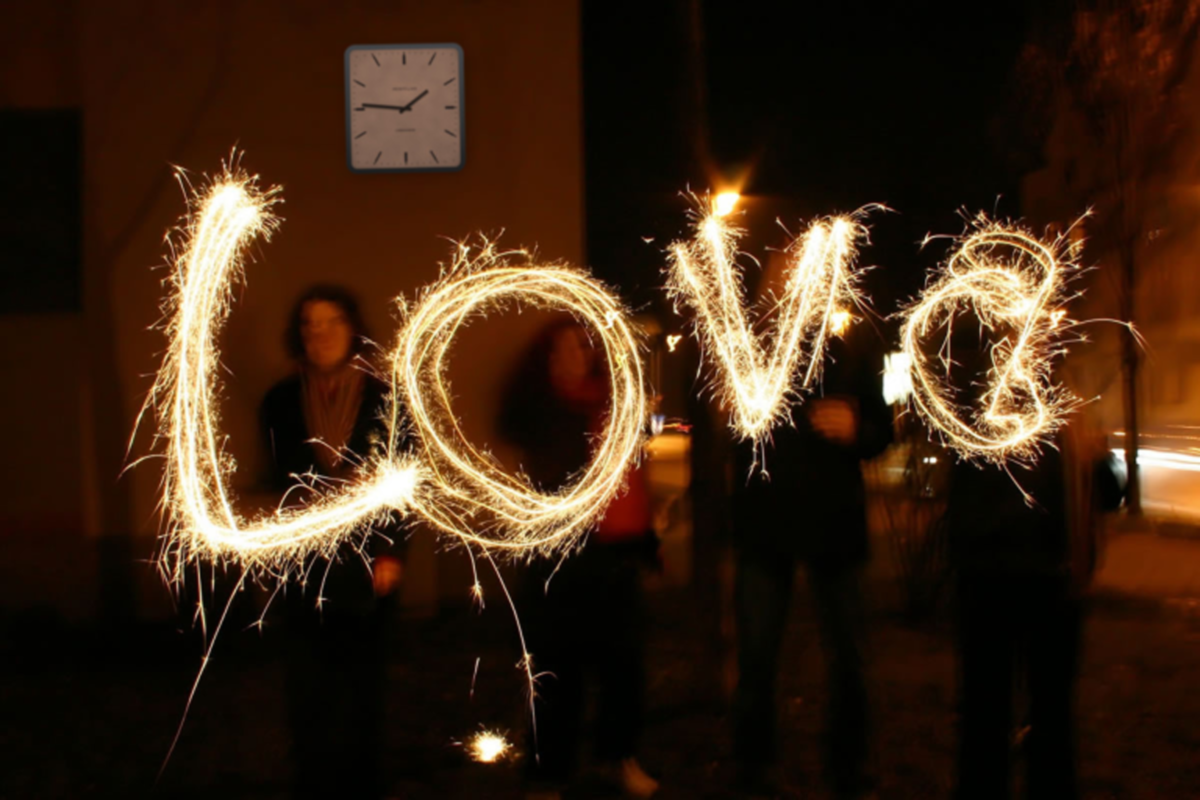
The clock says {"hour": 1, "minute": 46}
